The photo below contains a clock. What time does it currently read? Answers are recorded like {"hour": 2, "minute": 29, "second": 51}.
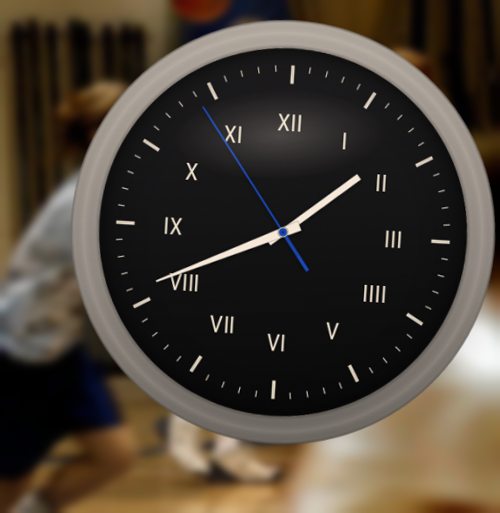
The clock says {"hour": 1, "minute": 40, "second": 54}
